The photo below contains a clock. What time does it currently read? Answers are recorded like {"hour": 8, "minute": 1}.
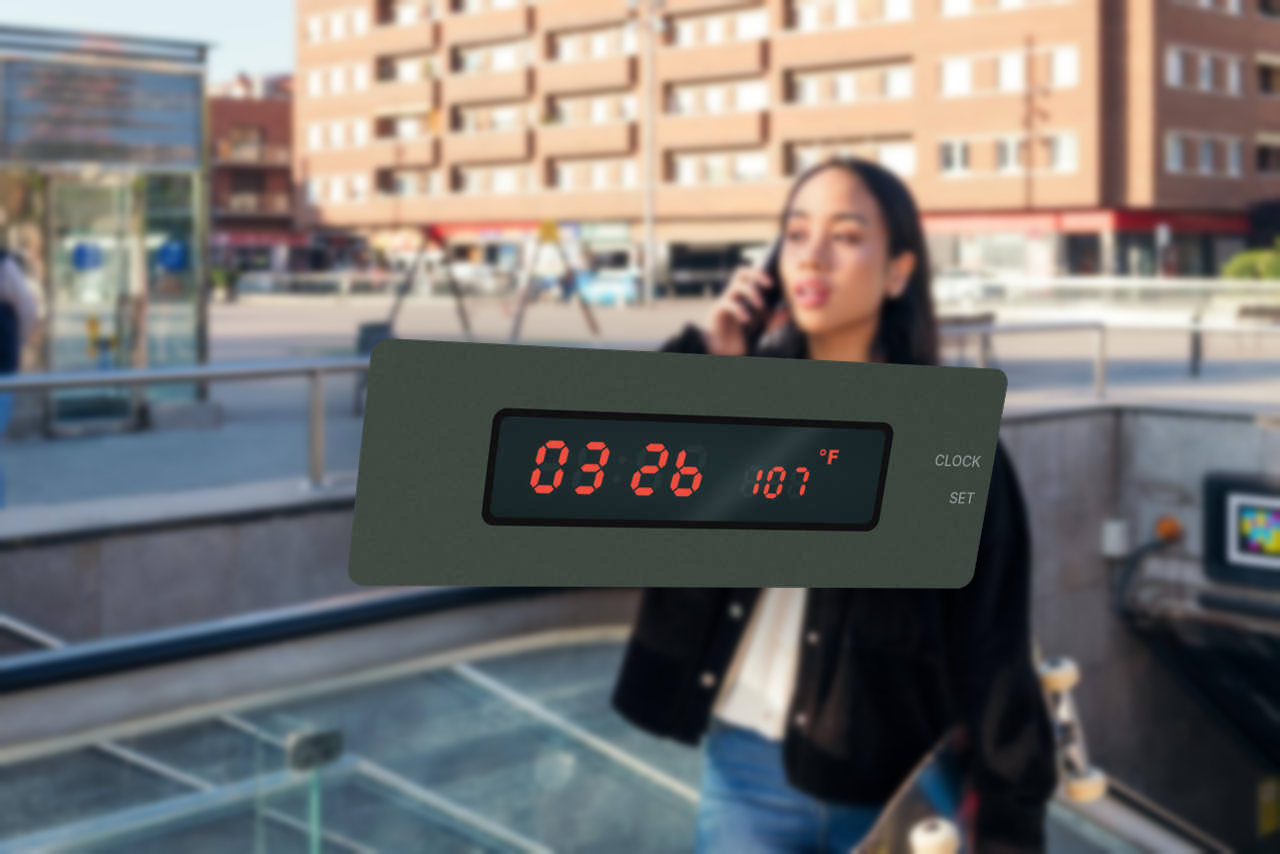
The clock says {"hour": 3, "minute": 26}
